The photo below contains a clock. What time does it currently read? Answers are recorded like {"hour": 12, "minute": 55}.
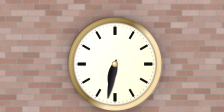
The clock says {"hour": 6, "minute": 32}
